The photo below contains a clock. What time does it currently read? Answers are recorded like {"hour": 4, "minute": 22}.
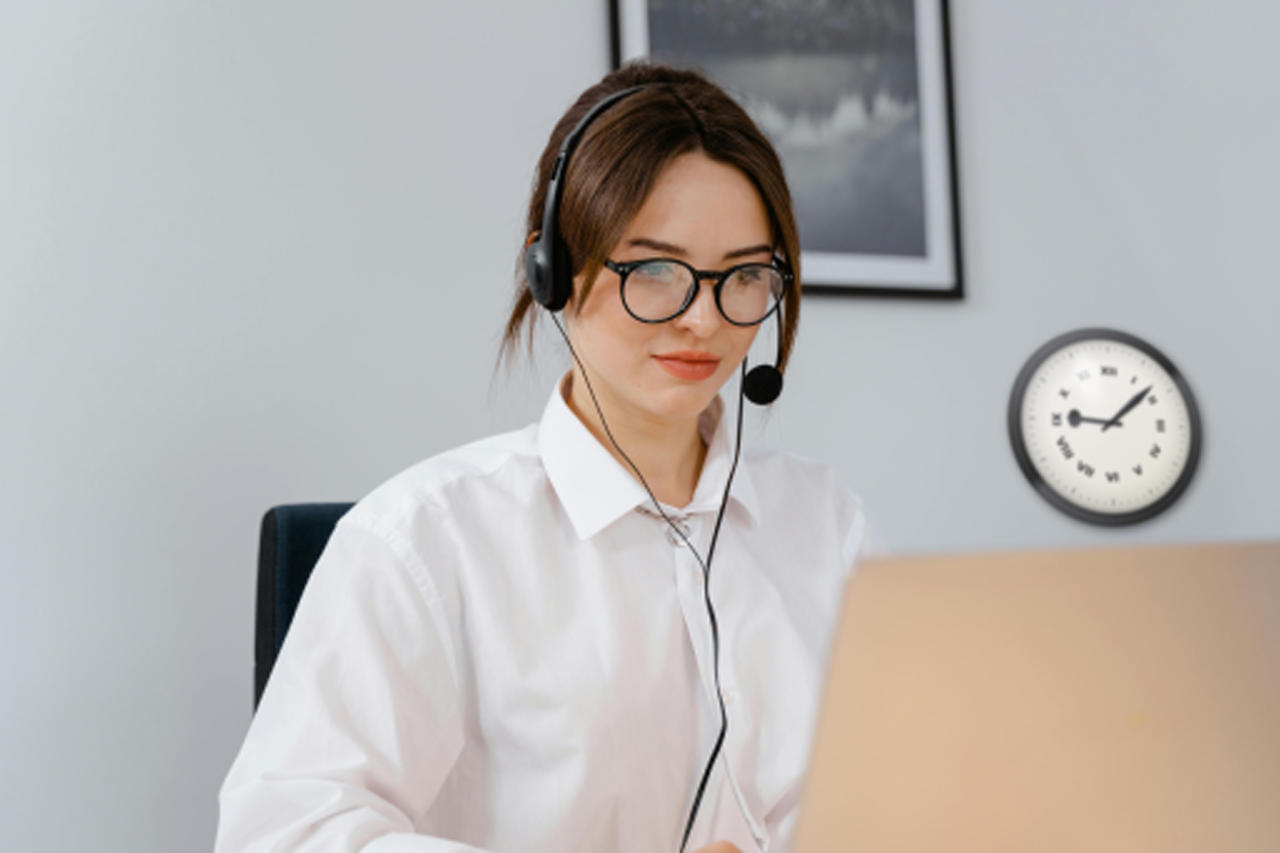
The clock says {"hour": 9, "minute": 8}
